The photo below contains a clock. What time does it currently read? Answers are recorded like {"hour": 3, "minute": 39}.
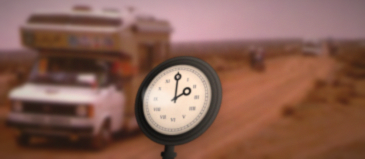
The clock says {"hour": 2, "minute": 0}
